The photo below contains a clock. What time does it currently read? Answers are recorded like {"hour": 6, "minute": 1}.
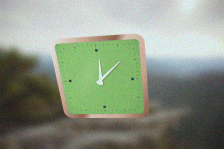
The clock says {"hour": 12, "minute": 8}
